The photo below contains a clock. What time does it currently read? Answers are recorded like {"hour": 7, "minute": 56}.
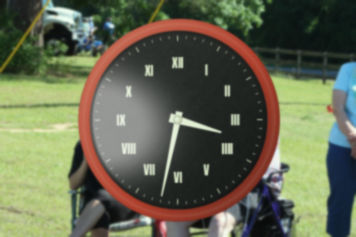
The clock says {"hour": 3, "minute": 32}
